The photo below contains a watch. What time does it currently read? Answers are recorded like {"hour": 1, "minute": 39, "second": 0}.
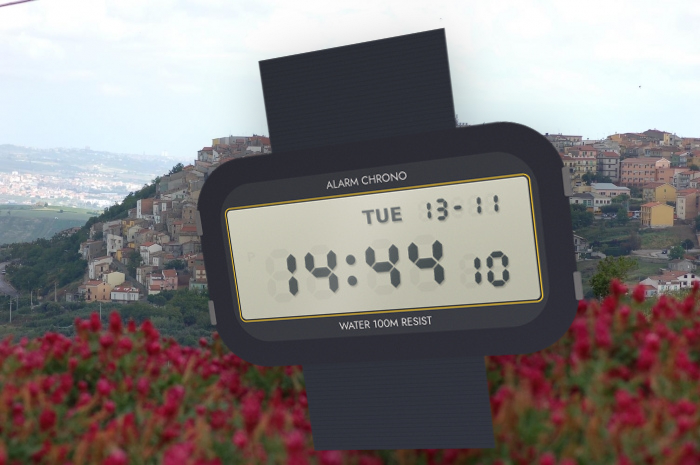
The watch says {"hour": 14, "minute": 44, "second": 10}
